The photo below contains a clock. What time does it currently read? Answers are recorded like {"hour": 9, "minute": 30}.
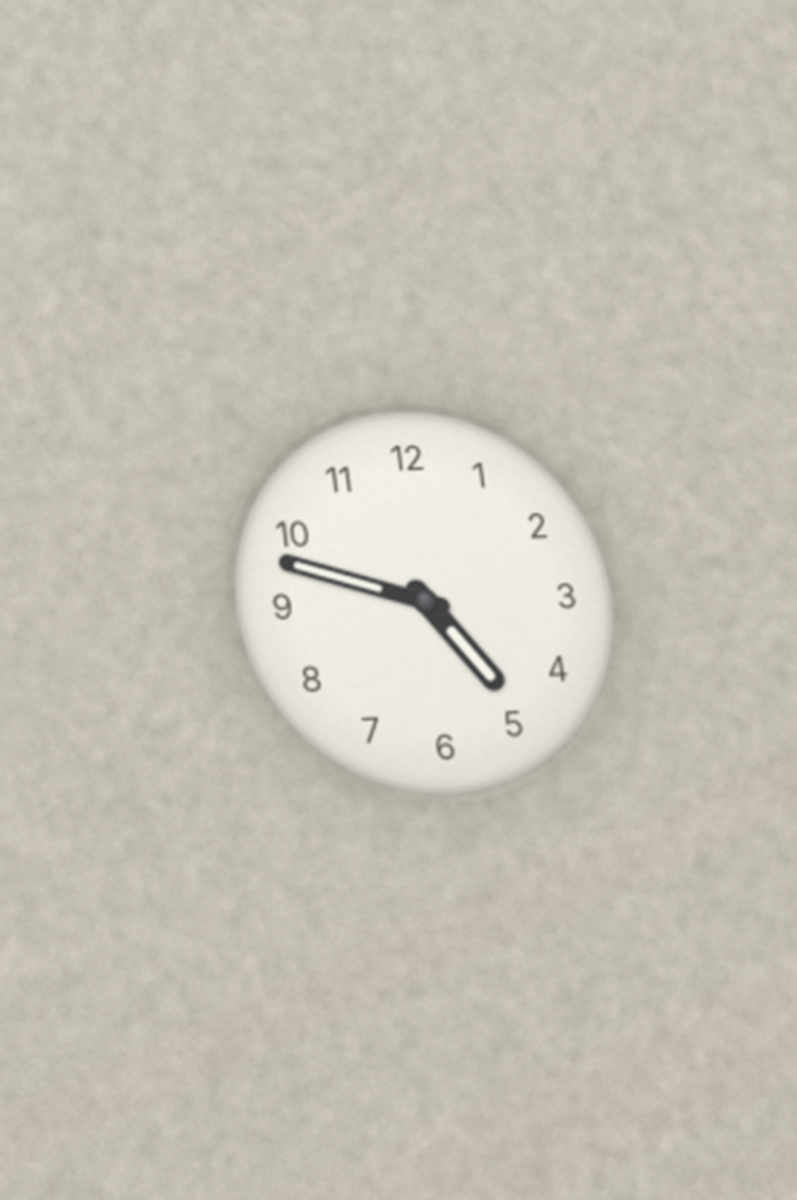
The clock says {"hour": 4, "minute": 48}
